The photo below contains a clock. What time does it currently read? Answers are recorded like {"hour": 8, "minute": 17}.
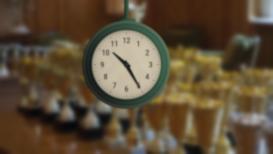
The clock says {"hour": 10, "minute": 25}
